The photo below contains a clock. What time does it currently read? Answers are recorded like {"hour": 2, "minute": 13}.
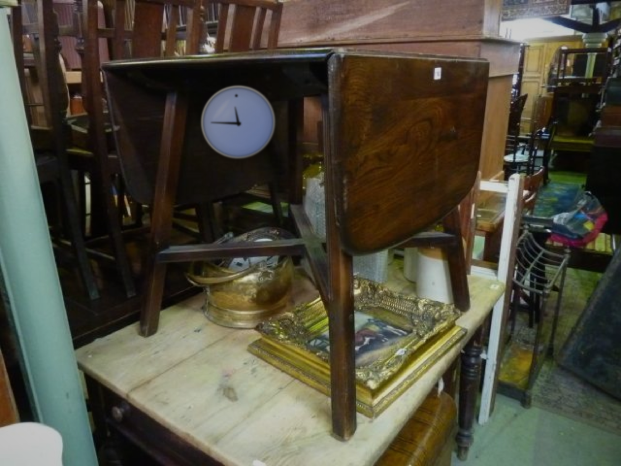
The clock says {"hour": 11, "minute": 46}
